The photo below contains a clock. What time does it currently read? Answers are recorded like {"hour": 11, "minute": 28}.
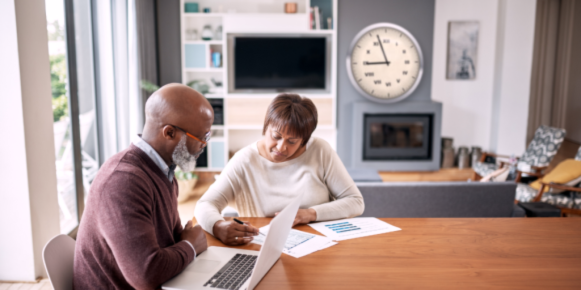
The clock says {"hour": 8, "minute": 57}
